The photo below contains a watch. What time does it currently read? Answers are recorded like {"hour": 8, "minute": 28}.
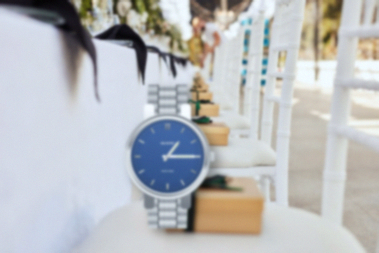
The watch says {"hour": 1, "minute": 15}
